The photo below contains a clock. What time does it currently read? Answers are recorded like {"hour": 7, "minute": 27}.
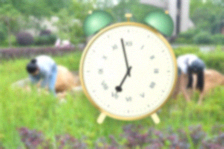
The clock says {"hour": 6, "minute": 58}
